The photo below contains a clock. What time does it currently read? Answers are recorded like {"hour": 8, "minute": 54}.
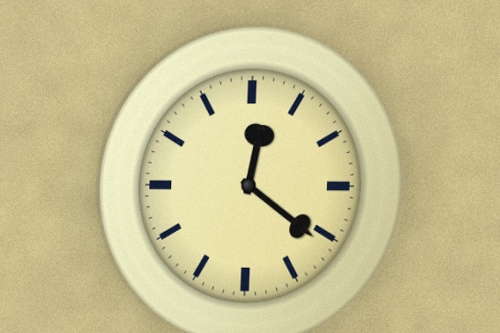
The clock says {"hour": 12, "minute": 21}
